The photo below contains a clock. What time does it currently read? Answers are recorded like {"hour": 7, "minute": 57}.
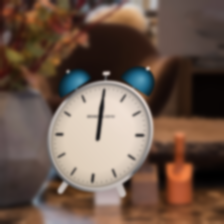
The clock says {"hour": 12, "minute": 0}
